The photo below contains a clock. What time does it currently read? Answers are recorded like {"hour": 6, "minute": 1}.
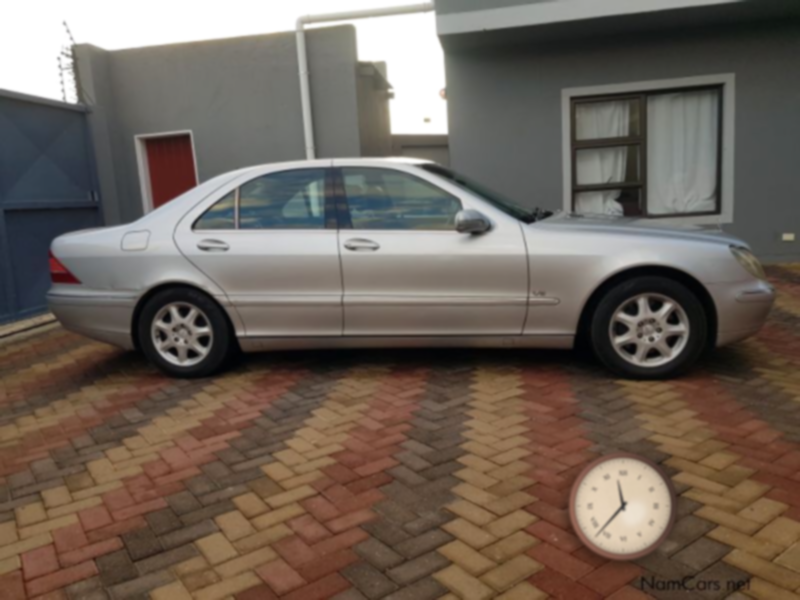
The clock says {"hour": 11, "minute": 37}
